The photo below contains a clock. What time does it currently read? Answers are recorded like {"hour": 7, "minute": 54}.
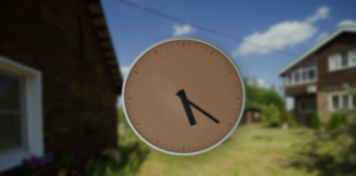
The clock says {"hour": 5, "minute": 21}
